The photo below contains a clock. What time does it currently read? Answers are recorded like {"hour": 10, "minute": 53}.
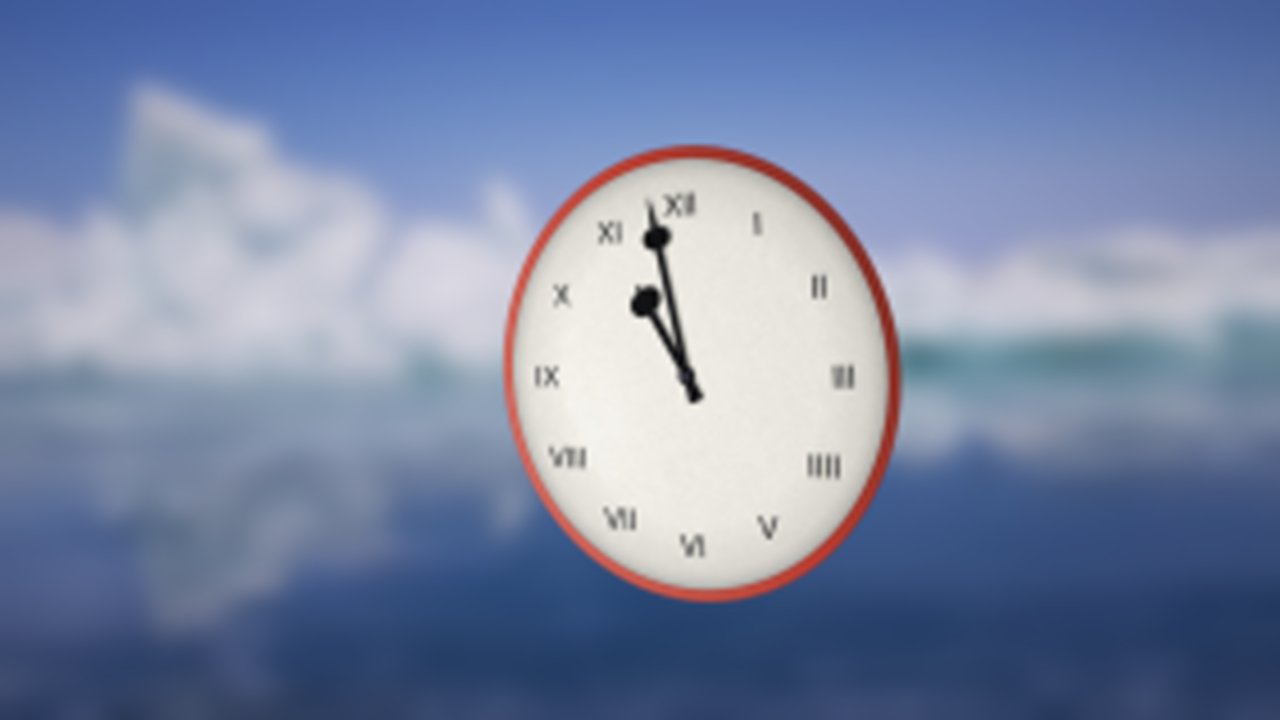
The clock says {"hour": 10, "minute": 58}
